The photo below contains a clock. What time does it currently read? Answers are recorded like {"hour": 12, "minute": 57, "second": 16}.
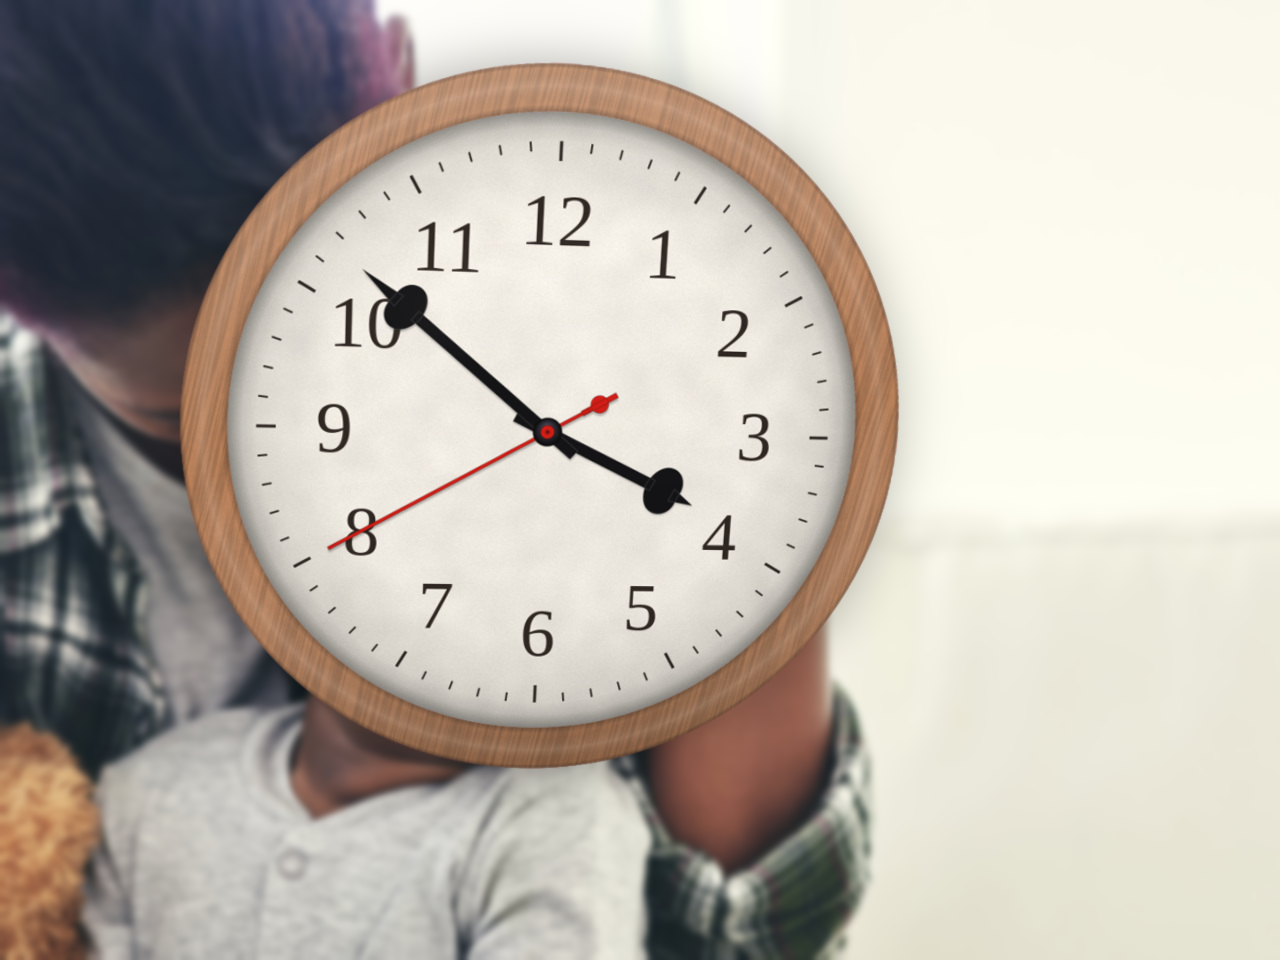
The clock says {"hour": 3, "minute": 51, "second": 40}
